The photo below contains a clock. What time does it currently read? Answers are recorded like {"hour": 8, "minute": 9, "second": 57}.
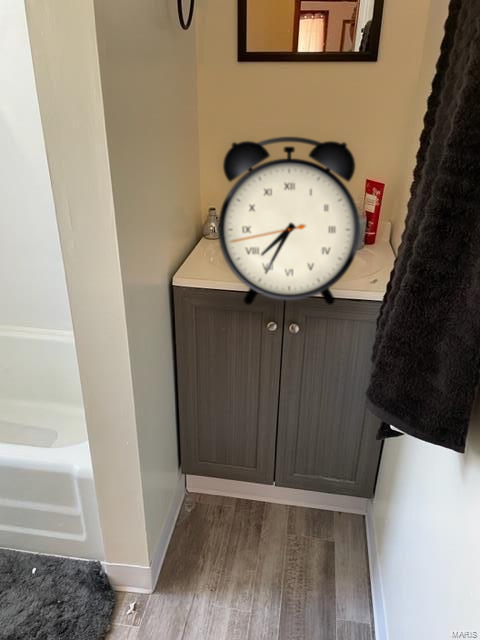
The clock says {"hour": 7, "minute": 34, "second": 43}
